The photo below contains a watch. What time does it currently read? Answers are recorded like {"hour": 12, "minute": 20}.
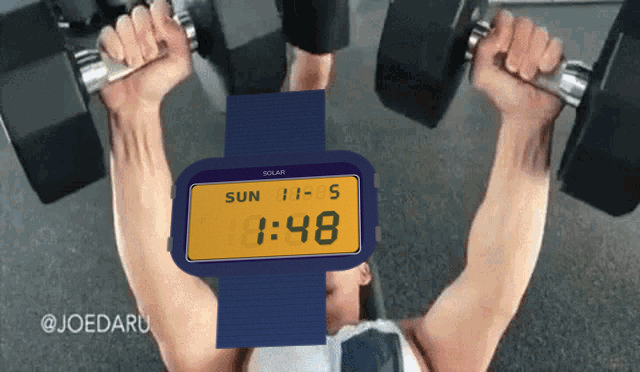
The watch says {"hour": 1, "minute": 48}
